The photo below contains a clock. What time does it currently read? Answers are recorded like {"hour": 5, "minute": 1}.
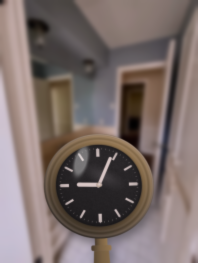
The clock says {"hour": 9, "minute": 4}
